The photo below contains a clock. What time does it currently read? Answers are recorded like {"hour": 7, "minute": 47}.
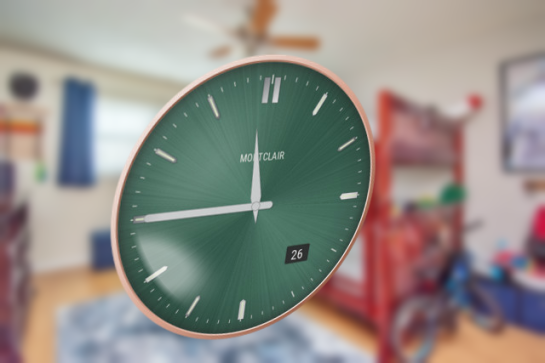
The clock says {"hour": 11, "minute": 45}
